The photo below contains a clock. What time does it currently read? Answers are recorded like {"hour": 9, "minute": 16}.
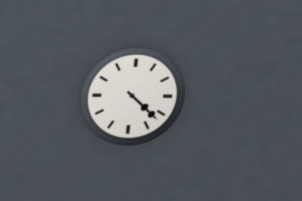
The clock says {"hour": 4, "minute": 22}
